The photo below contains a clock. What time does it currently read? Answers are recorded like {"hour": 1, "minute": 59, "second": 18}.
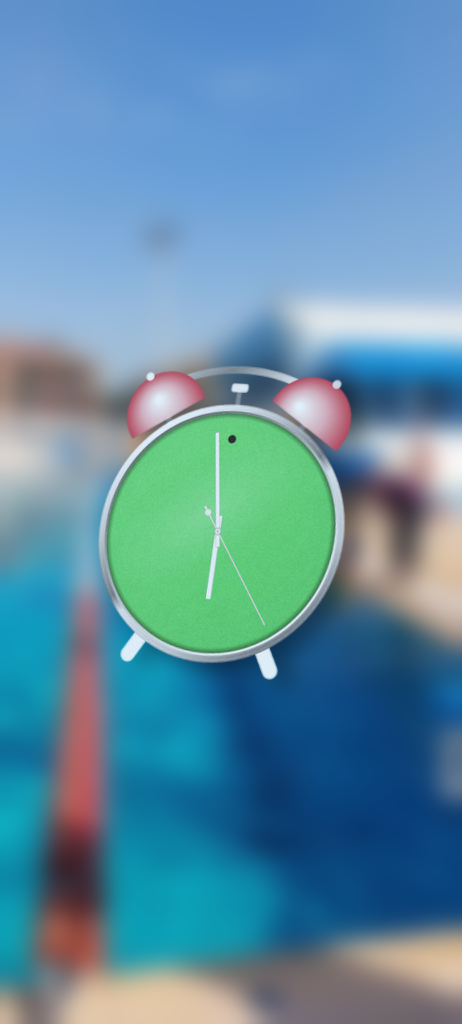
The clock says {"hour": 5, "minute": 58, "second": 24}
